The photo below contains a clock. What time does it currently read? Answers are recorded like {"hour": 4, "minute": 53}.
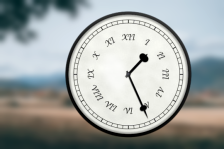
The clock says {"hour": 1, "minute": 26}
